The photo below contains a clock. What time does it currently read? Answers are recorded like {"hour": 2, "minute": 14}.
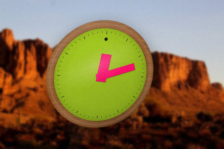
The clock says {"hour": 12, "minute": 12}
